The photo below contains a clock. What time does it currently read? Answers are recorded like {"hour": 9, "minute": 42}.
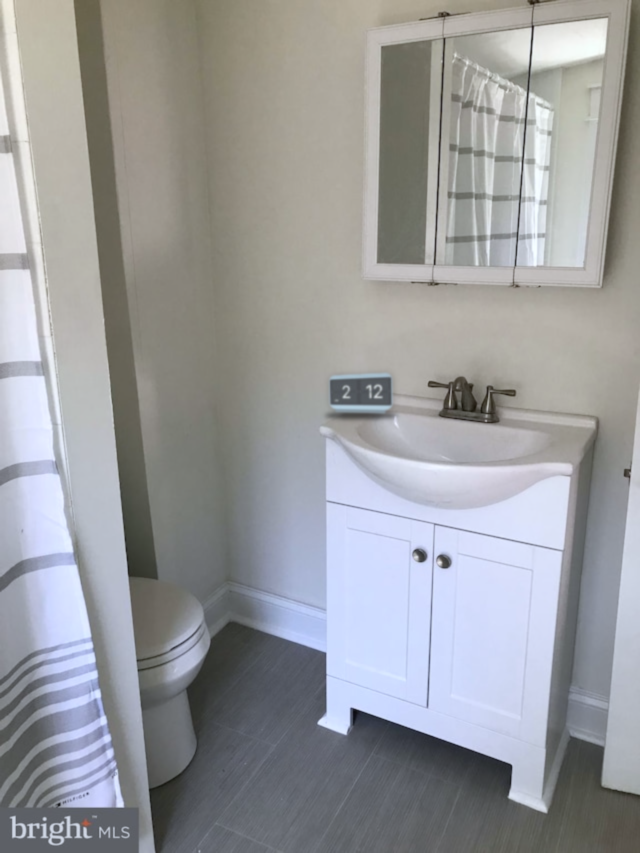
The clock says {"hour": 2, "minute": 12}
